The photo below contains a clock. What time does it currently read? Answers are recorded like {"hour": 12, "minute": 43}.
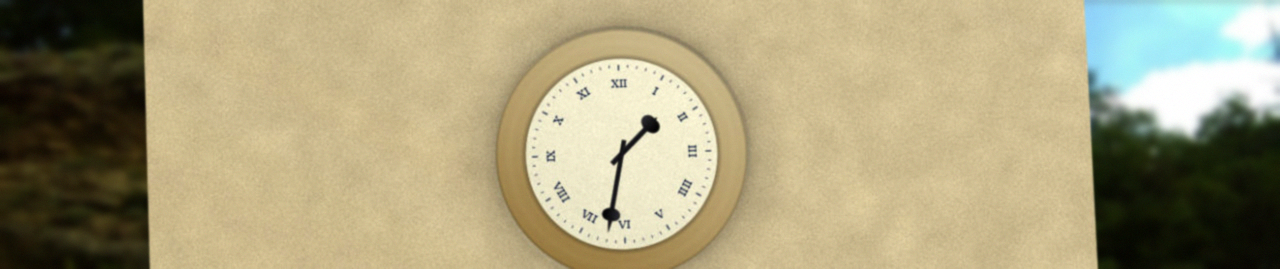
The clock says {"hour": 1, "minute": 32}
